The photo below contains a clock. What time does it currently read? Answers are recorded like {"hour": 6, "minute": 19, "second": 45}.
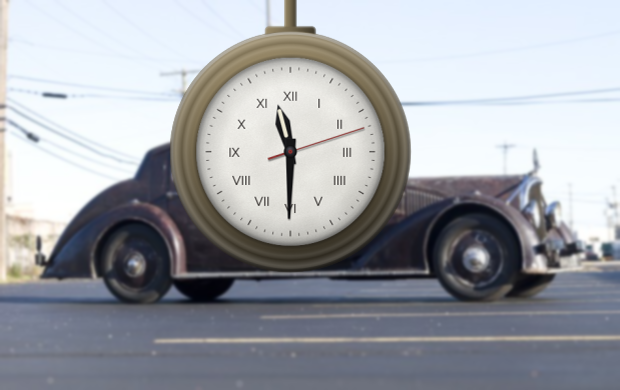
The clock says {"hour": 11, "minute": 30, "second": 12}
